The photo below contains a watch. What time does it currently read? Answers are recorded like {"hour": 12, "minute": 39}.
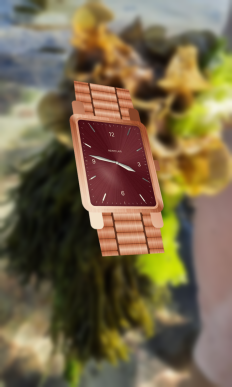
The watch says {"hour": 3, "minute": 47}
